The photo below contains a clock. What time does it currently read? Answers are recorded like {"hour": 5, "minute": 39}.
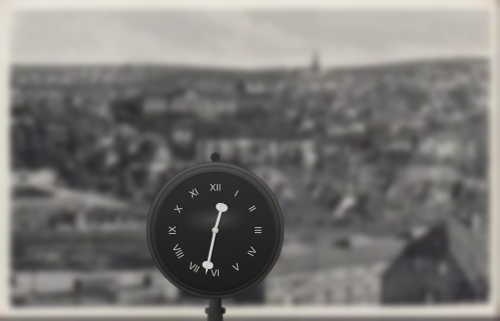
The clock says {"hour": 12, "minute": 32}
